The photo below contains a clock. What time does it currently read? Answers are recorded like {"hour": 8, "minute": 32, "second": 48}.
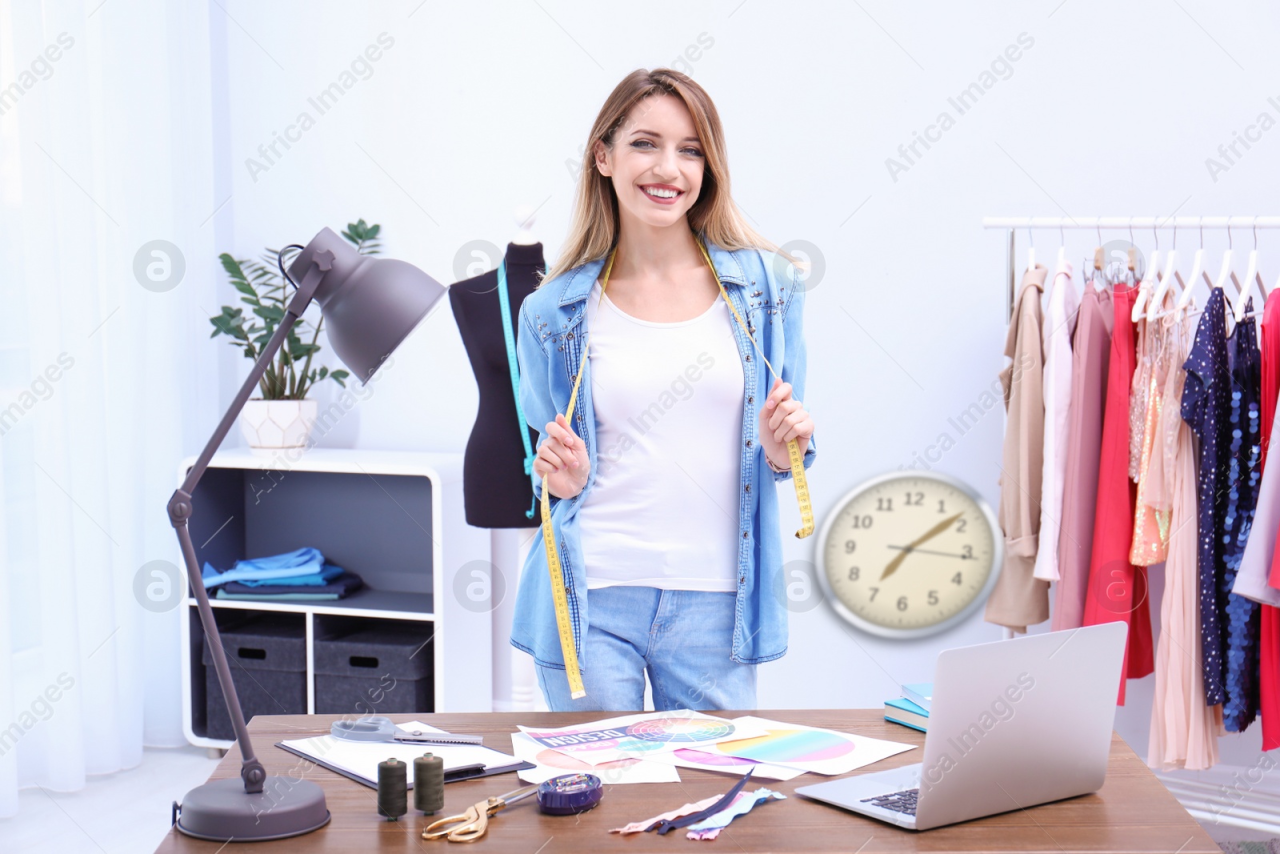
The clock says {"hour": 7, "minute": 8, "second": 16}
